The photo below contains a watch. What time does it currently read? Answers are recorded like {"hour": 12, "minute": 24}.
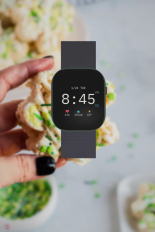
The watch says {"hour": 8, "minute": 45}
